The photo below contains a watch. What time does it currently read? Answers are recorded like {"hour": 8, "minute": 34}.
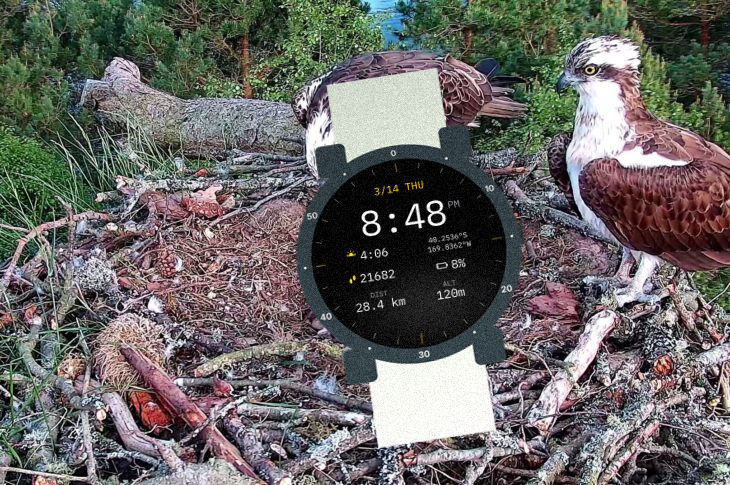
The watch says {"hour": 8, "minute": 48}
